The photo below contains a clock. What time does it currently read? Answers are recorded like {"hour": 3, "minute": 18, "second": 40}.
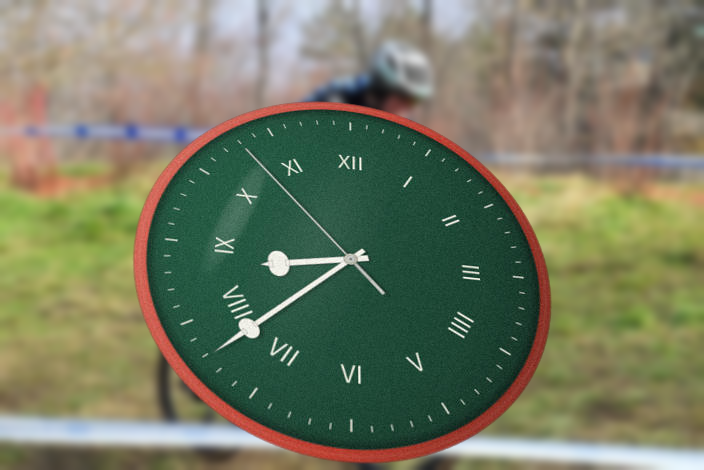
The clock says {"hour": 8, "minute": 37, "second": 53}
